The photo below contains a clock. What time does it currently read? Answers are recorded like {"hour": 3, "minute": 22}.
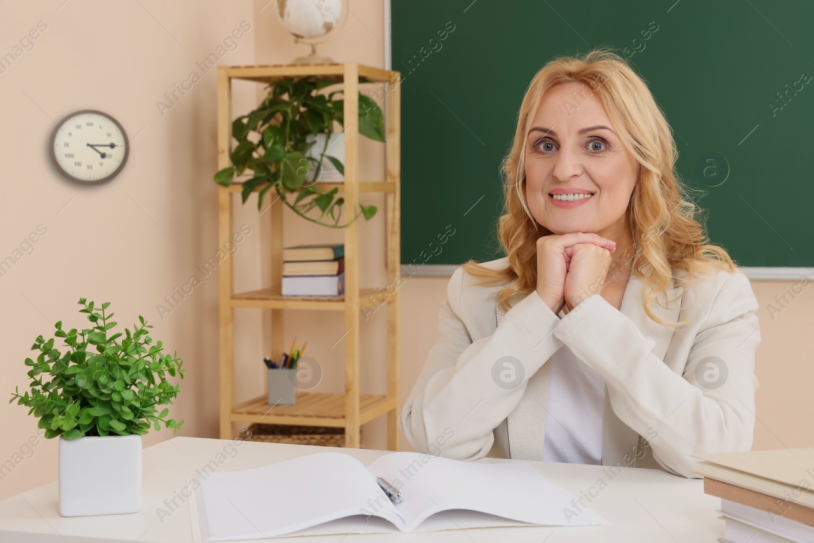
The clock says {"hour": 4, "minute": 15}
